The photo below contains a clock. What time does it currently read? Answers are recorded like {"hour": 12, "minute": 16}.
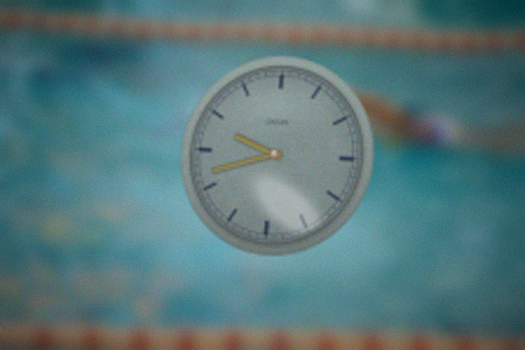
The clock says {"hour": 9, "minute": 42}
